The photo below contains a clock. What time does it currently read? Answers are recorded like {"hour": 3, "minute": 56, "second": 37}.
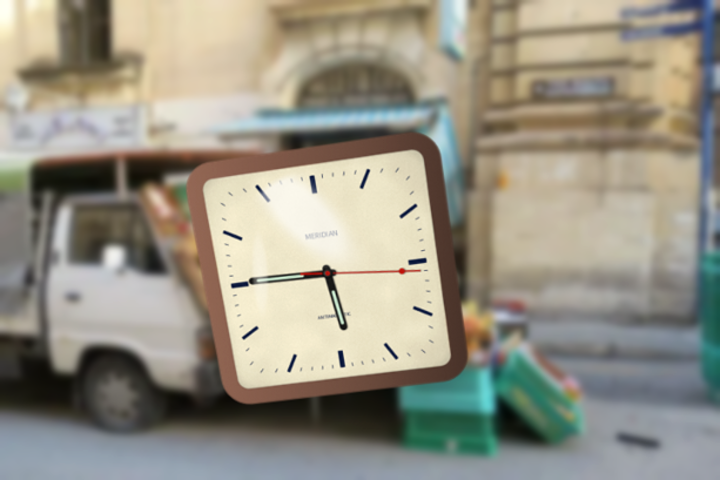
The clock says {"hour": 5, "minute": 45, "second": 16}
